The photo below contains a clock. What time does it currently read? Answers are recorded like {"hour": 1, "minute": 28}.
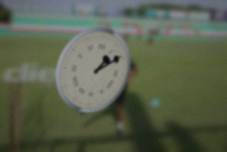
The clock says {"hour": 1, "minute": 9}
